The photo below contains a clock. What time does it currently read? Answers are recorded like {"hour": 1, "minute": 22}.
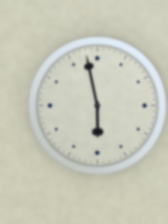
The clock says {"hour": 5, "minute": 58}
